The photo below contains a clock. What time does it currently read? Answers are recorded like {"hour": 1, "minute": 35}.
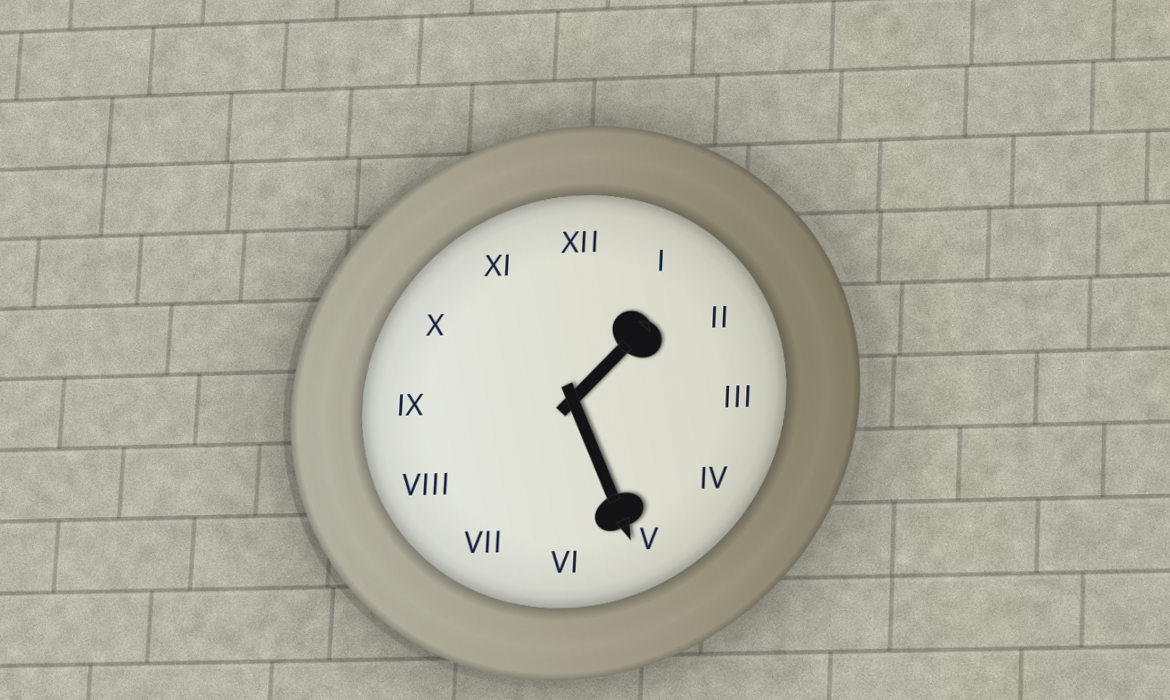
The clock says {"hour": 1, "minute": 26}
